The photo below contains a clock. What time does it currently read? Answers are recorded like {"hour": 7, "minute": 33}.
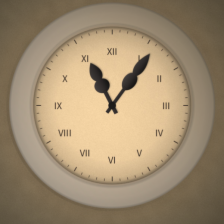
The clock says {"hour": 11, "minute": 6}
